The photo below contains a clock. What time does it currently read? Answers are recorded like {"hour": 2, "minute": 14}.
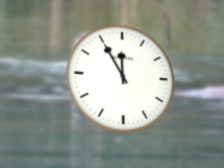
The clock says {"hour": 11, "minute": 55}
